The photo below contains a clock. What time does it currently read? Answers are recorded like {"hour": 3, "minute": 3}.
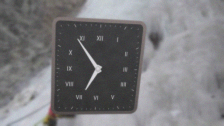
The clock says {"hour": 6, "minute": 54}
